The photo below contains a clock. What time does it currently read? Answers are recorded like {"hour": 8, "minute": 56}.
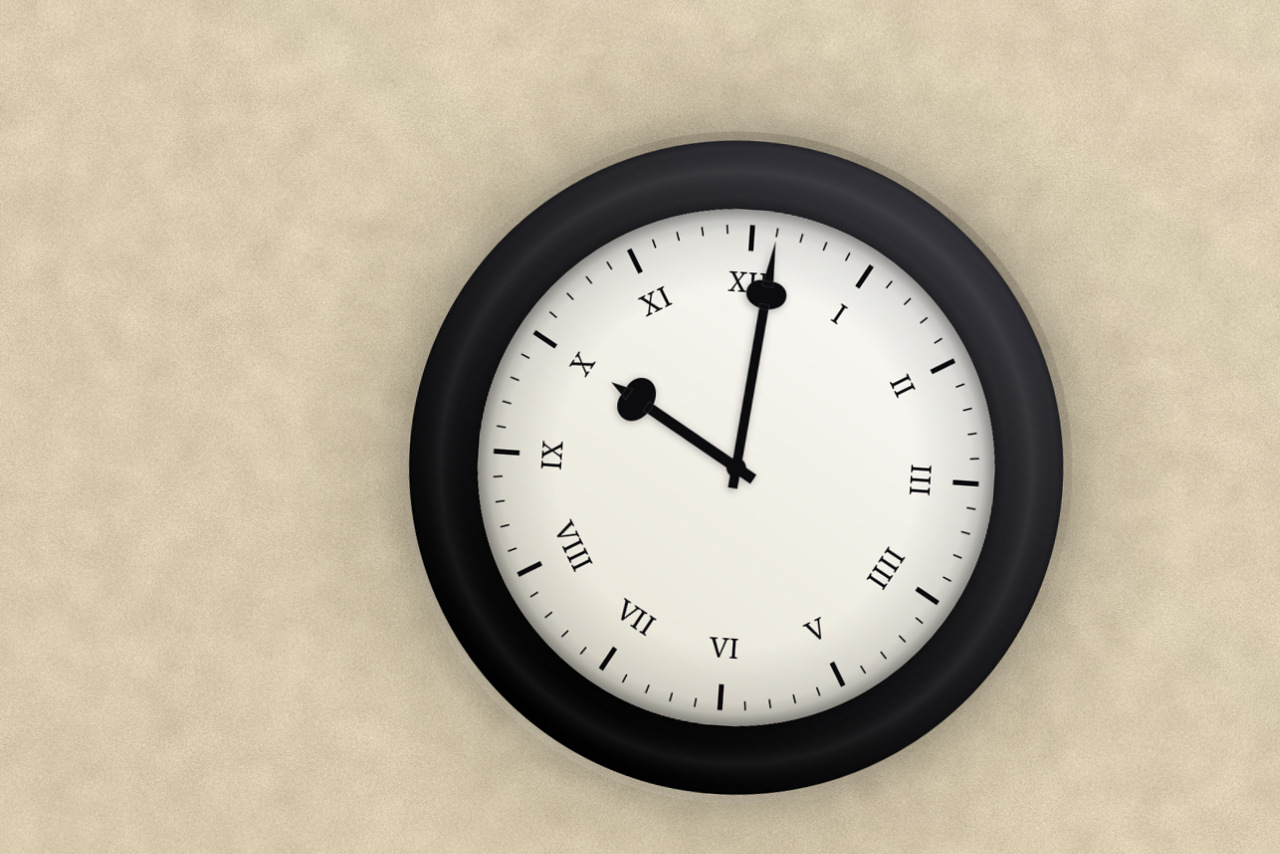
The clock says {"hour": 10, "minute": 1}
